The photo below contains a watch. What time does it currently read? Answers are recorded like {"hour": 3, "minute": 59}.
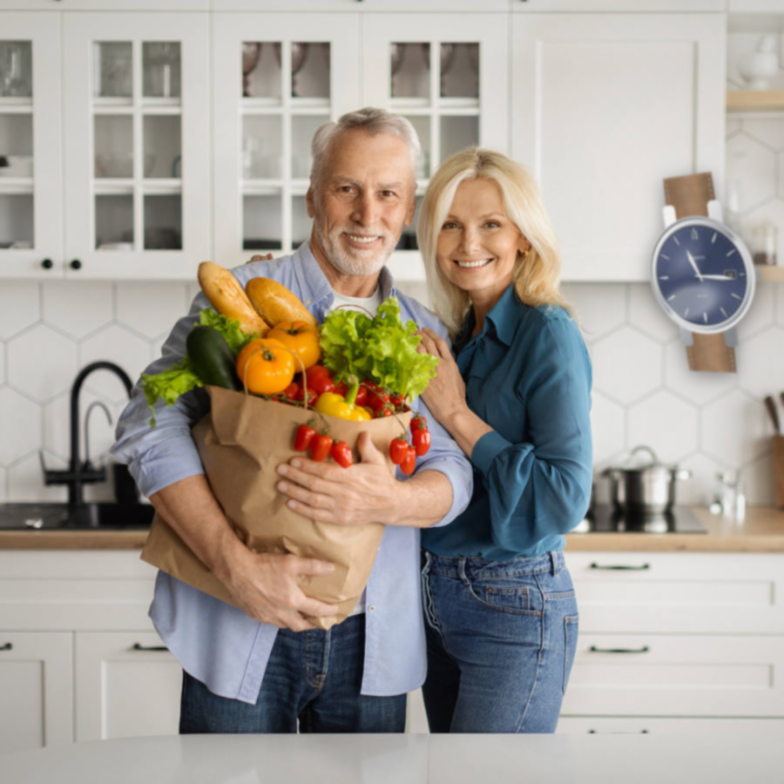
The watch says {"hour": 11, "minute": 16}
